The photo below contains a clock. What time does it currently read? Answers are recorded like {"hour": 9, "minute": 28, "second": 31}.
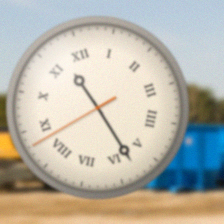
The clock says {"hour": 11, "minute": 27, "second": 43}
